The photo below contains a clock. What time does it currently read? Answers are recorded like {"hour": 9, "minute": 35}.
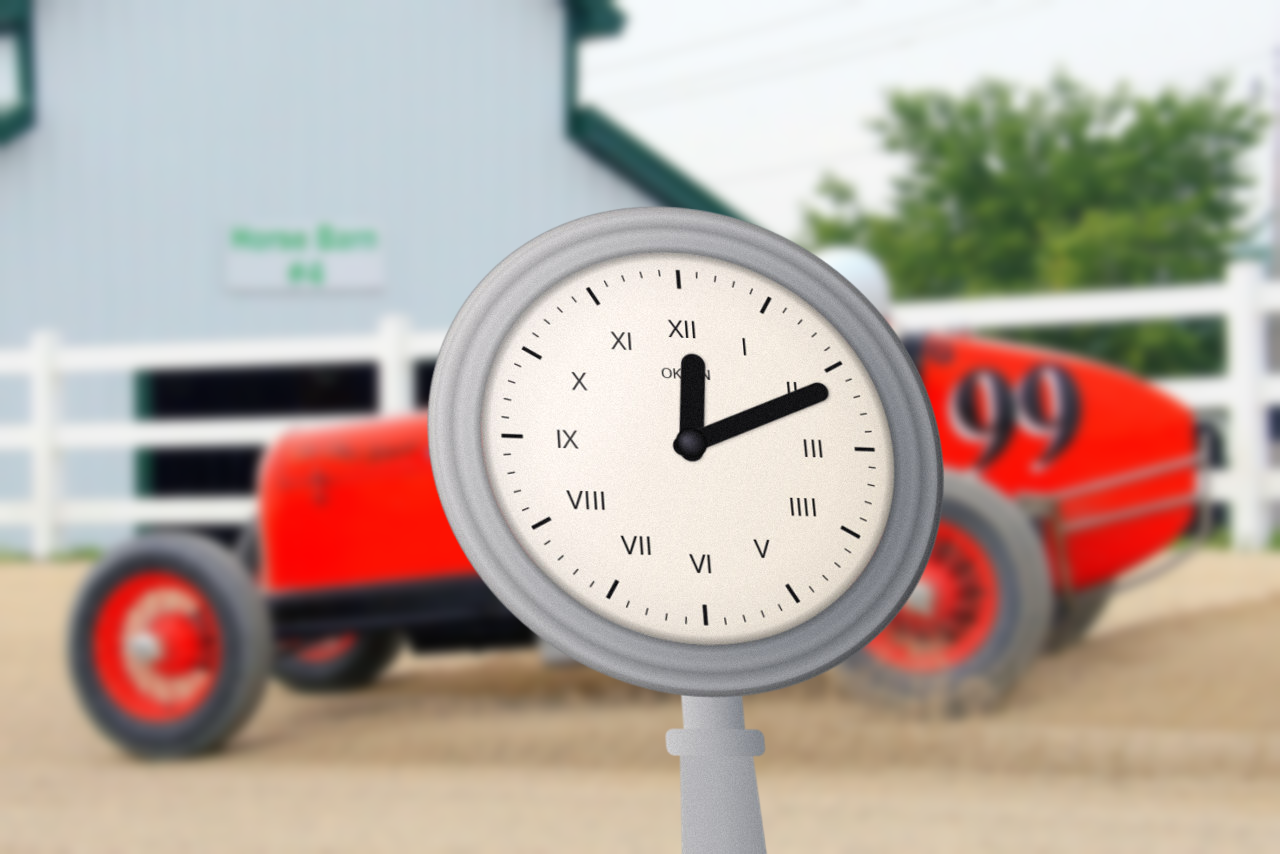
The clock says {"hour": 12, "minute": 11}
